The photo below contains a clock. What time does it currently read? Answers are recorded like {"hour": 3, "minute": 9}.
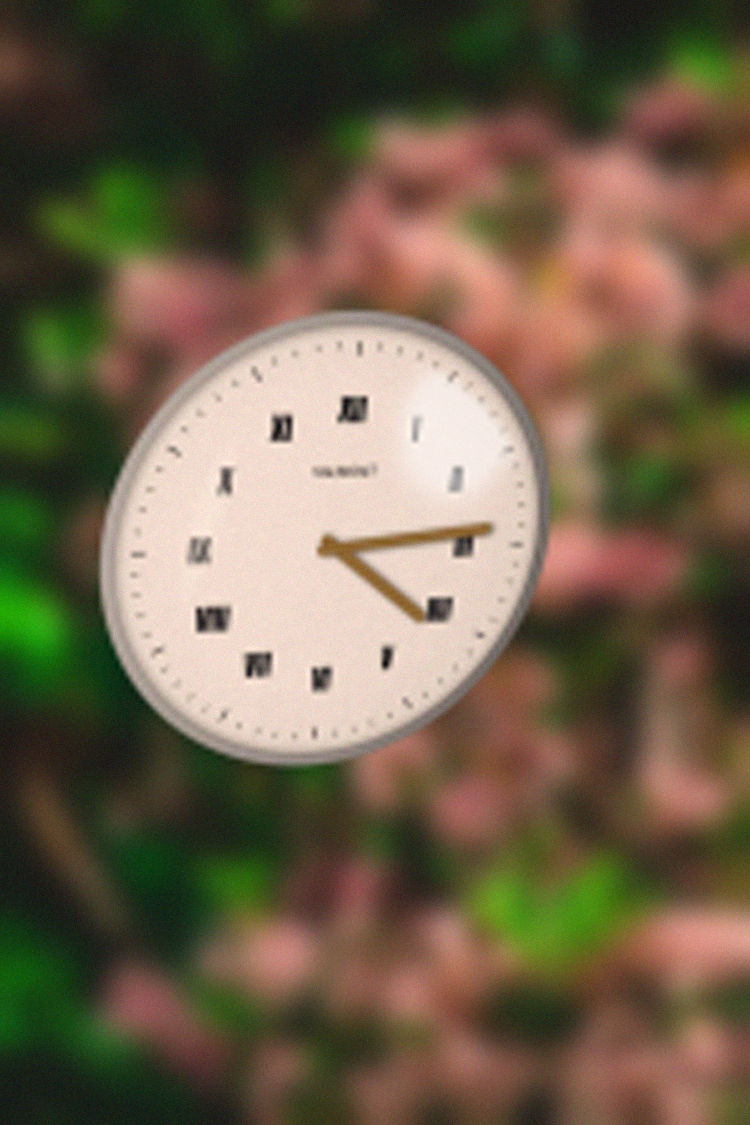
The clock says {"hour": 4, "minute": 14}
